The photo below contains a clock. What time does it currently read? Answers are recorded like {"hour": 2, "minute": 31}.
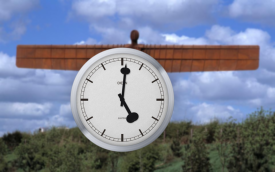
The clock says {"hour": 5, "minute": 1}
